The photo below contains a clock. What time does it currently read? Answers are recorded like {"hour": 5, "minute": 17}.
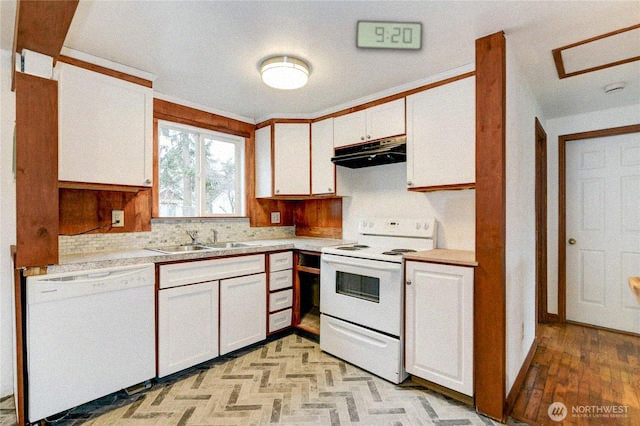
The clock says {"hour": 9, "minute": 20}
